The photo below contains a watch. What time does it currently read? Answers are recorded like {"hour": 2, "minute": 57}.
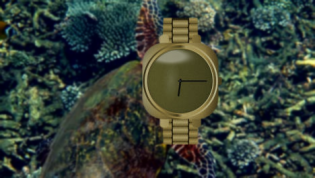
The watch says {"hour": 6, "minute": 15}
